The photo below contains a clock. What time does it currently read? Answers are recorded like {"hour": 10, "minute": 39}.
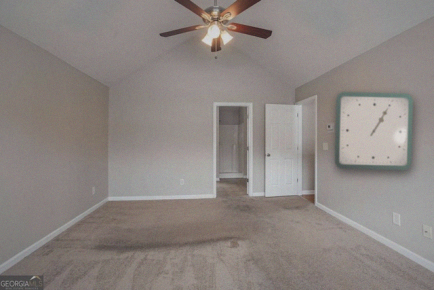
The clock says {"hour": 1, "minute": 5}
